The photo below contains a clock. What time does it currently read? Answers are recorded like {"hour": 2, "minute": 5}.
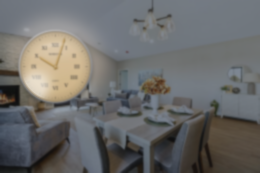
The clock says {"hour": 10, "minute": 3}
